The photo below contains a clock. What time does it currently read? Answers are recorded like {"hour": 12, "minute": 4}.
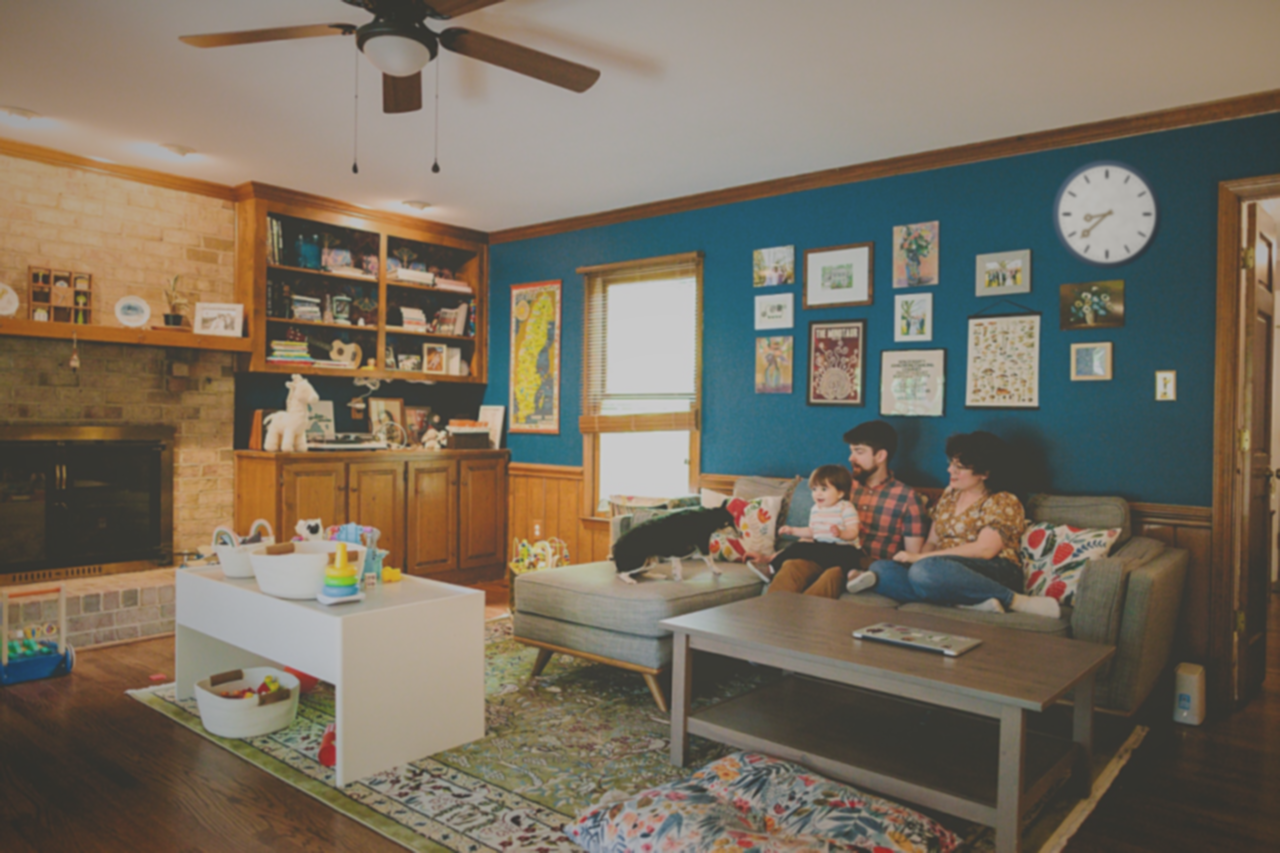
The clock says {"hour": 8, "minute": 38}
